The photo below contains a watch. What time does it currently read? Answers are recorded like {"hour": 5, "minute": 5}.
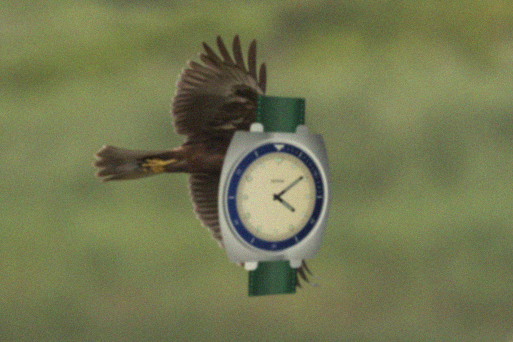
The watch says {"hour": 4, "minute": 9}
